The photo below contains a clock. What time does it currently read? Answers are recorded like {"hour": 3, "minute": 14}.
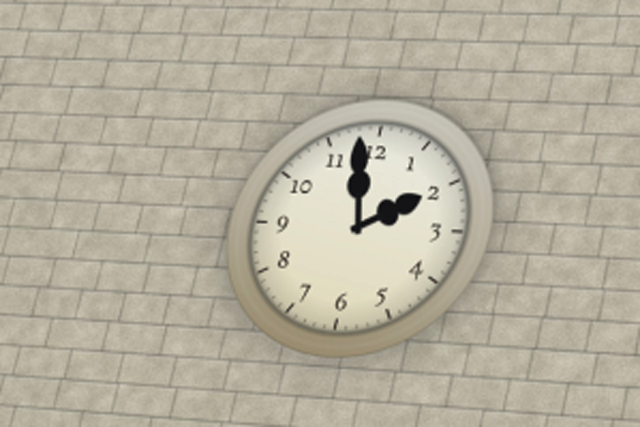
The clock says {"hour": 1, "minute": 58}
